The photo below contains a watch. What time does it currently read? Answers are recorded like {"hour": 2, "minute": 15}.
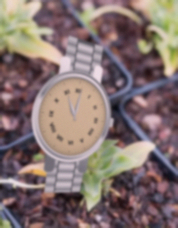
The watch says {"hour": 11, "minute": 1}
